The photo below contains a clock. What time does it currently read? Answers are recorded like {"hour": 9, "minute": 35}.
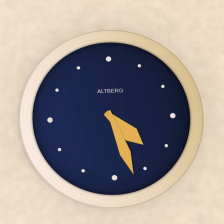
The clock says {"hour": 4, "minute": 27}
